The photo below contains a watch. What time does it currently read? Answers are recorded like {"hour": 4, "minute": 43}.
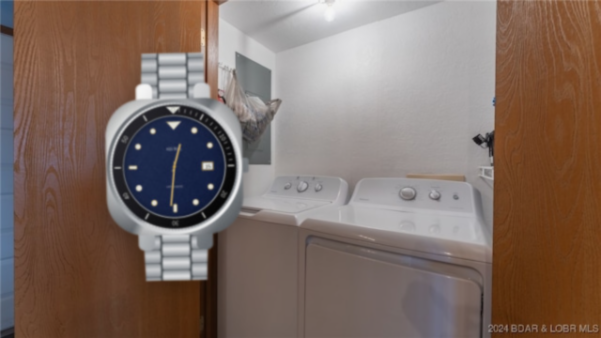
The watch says {"hour": 12, "minute": 31}
